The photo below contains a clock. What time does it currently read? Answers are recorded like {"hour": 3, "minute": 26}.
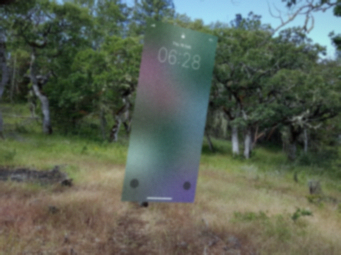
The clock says {"hour": 6, "minute": 28}
